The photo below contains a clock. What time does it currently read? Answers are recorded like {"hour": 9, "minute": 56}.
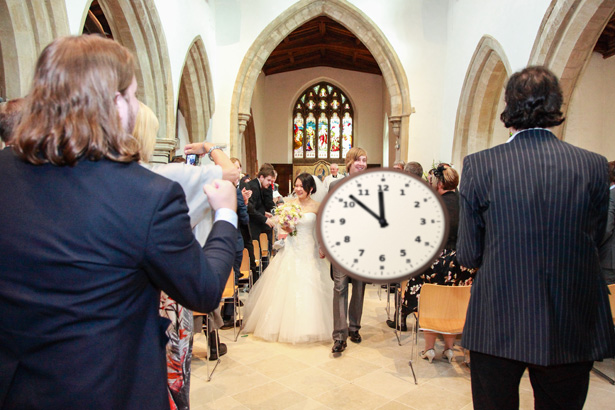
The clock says {"hour": 11, "minute": 52}
